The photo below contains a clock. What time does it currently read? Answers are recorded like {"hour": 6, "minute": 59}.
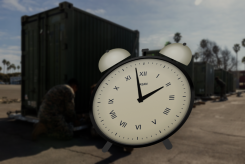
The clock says {"hour": 1, "minute": 58}
